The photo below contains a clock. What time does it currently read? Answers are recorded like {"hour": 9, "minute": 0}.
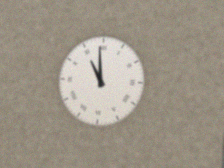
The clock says {"hour": 10, "minute": 59}
